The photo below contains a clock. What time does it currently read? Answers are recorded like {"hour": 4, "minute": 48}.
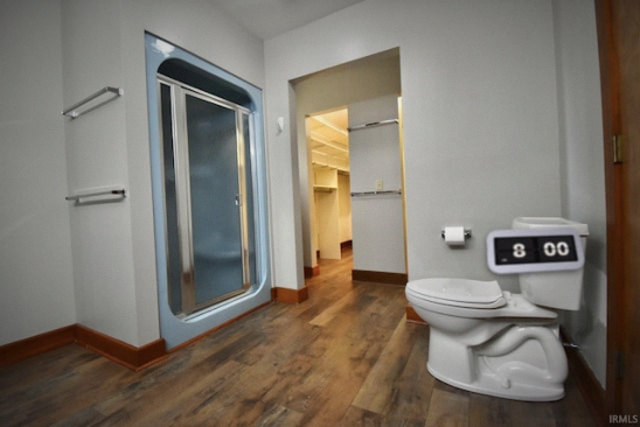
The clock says {"hour": 8, "minute": 0}
